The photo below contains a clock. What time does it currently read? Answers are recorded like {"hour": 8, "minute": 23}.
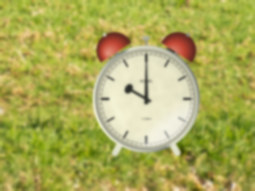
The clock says {"hour": 10, "minute": 0}
